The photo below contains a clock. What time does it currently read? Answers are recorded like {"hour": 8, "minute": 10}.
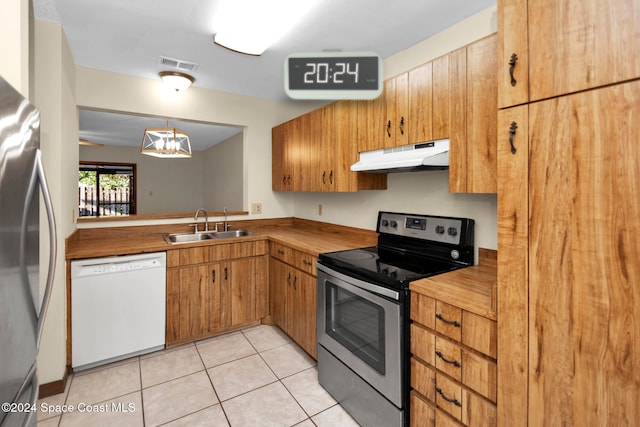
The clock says {"hour": 20, "minute": 24}
